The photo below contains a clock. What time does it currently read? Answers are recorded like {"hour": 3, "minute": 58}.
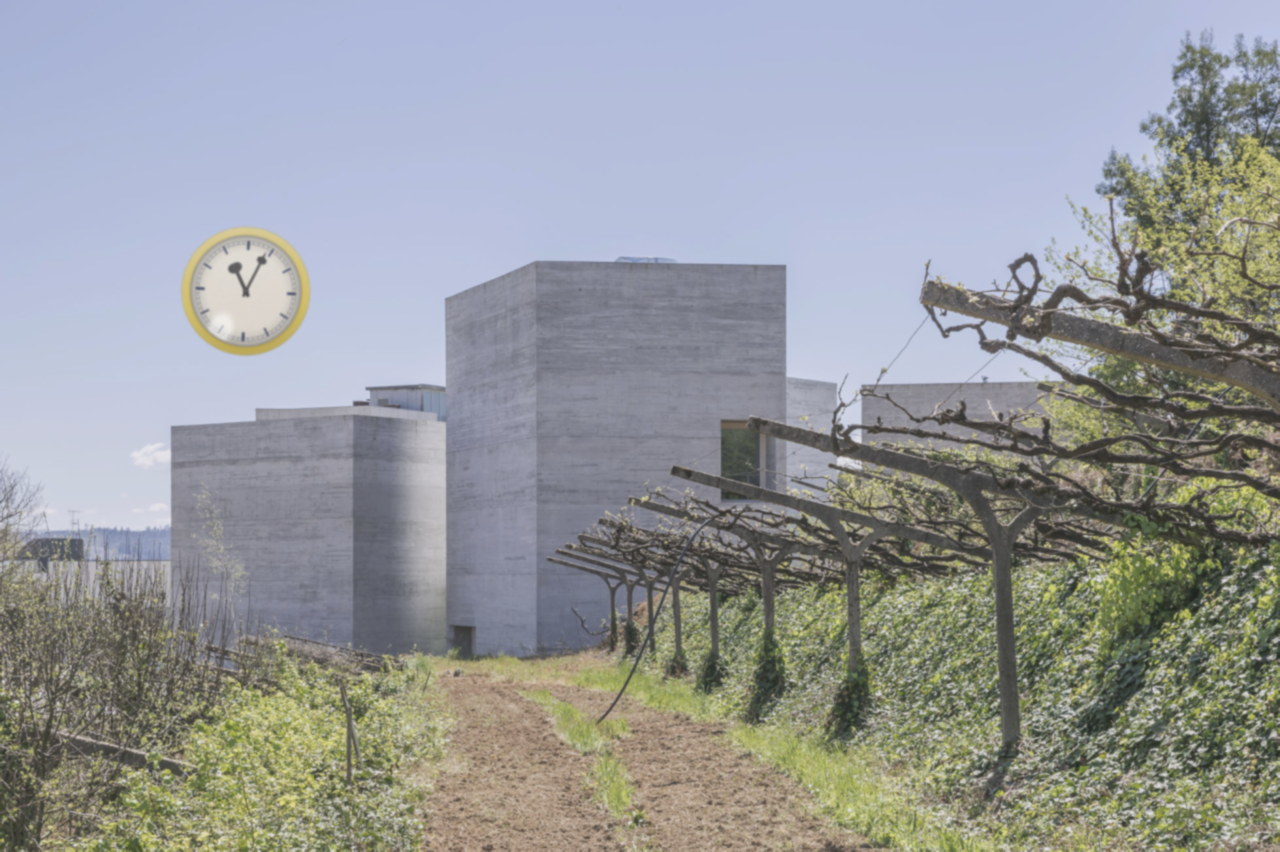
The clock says {"hour": 11, "minute": 4}
